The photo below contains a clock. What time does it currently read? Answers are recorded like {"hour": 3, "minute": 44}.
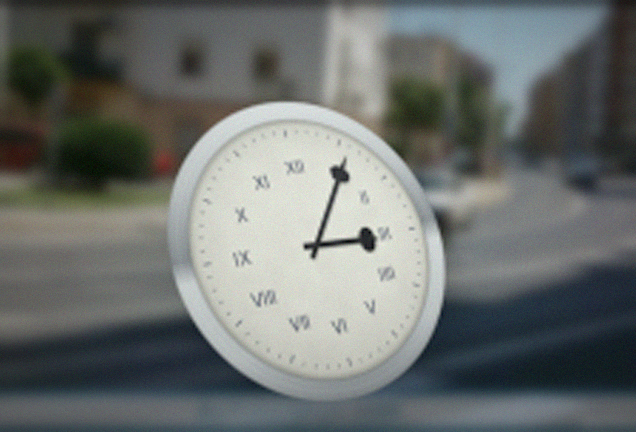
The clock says {"hour": 3, "minute": 6}
